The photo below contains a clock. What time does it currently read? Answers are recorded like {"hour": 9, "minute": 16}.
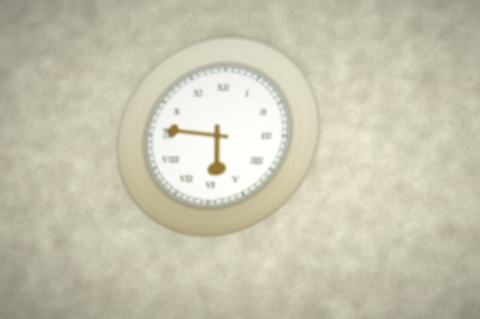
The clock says {"hour": 5, "minute": 46}
